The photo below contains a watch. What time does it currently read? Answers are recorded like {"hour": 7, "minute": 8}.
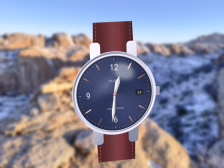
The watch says {"hour": 12, "minute": 31}
